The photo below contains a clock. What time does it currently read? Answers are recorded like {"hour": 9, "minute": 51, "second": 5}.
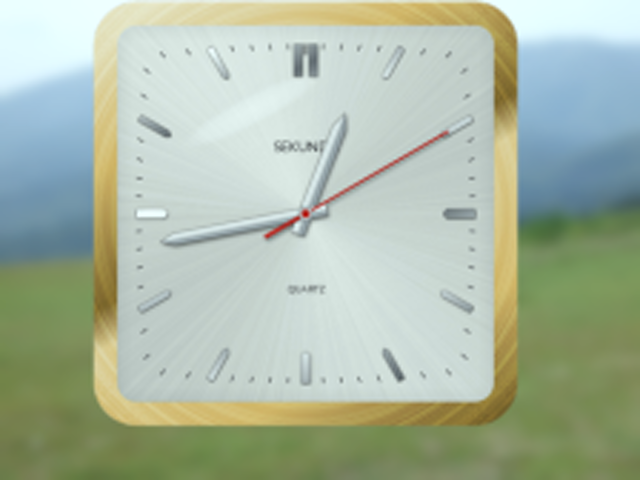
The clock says {"hour": 12, "minute": 43, "second": 10}
